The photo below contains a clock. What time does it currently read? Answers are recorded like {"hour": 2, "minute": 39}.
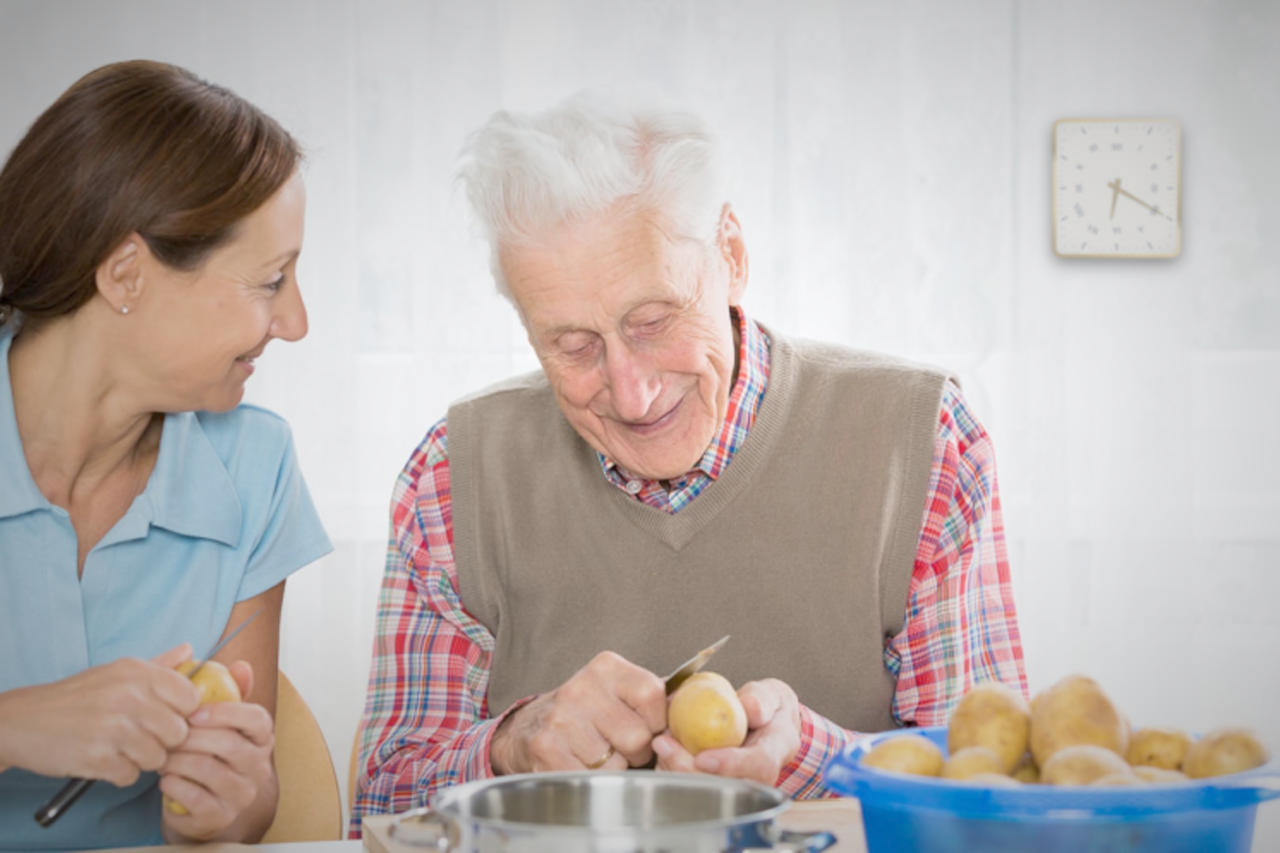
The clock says {"hour": 6, "minute": 20}
